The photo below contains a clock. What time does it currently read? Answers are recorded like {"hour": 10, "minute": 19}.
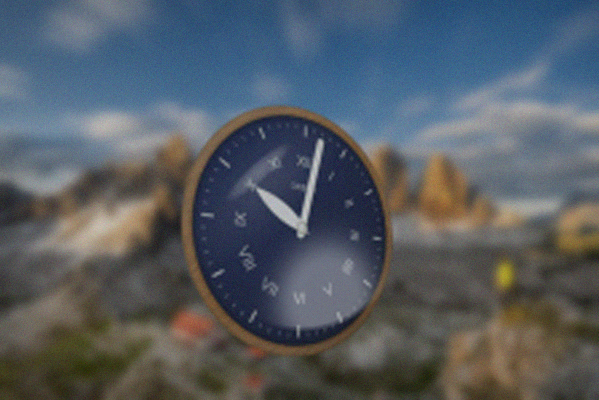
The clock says {"hour": 10, "minute": 2}
